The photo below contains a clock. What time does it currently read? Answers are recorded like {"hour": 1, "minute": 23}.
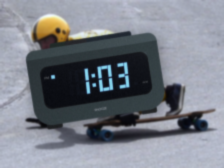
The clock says {"hour": 1, "minute": 3}
